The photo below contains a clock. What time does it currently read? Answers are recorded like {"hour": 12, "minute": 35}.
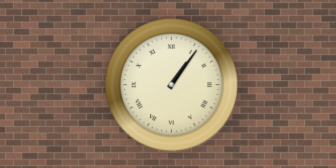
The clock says {"hour": 1, "minute": 6}
